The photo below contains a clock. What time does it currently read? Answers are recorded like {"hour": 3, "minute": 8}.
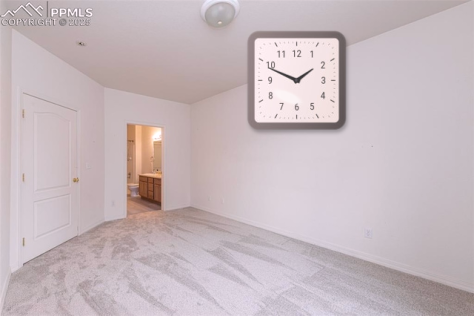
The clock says {"hour": 1, "minute": 49}
